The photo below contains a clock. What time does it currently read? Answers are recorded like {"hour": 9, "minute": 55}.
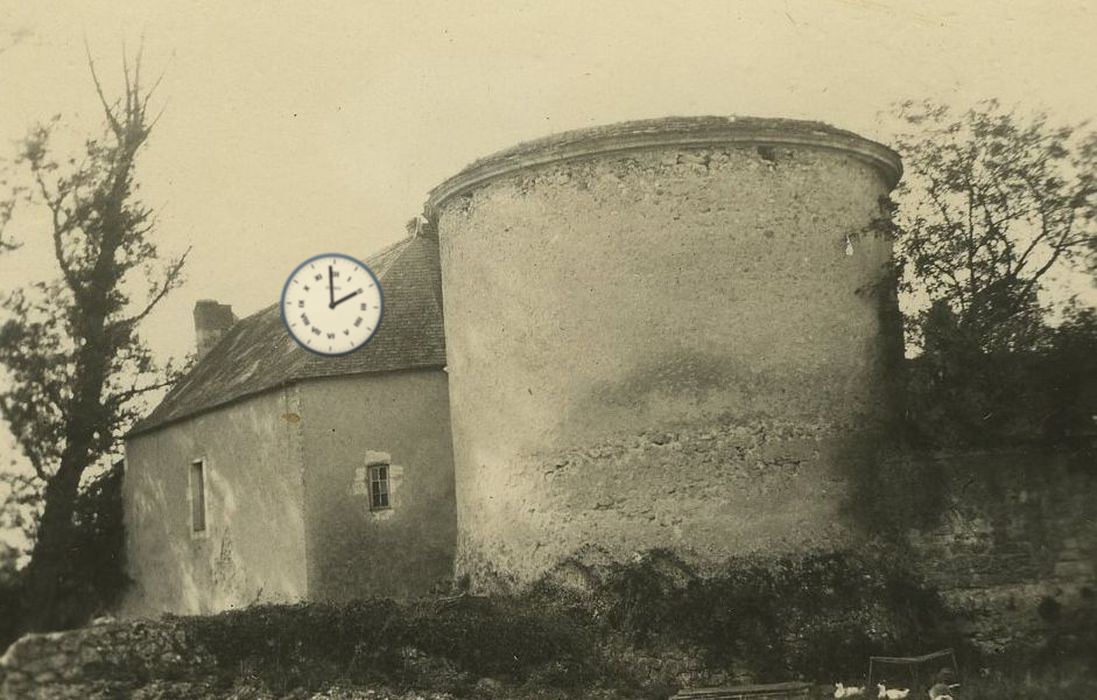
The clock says {"hour": 1, "minute": 59}
